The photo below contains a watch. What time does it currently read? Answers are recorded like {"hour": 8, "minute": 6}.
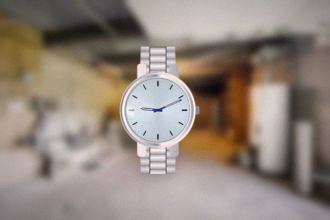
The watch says {"hour": 9, "minute": 11}
